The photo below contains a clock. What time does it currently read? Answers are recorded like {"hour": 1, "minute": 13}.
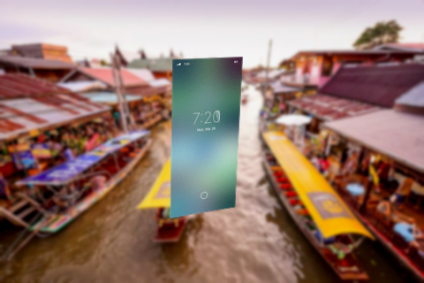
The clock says {"hour": 7, "minute": 20}
